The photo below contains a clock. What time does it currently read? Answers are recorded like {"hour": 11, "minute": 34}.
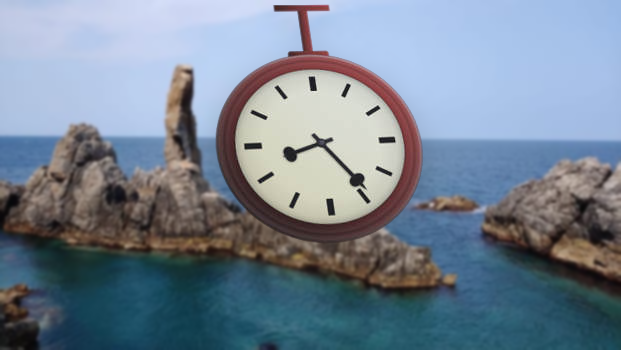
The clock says {"hour": 8, "minute": 24}
